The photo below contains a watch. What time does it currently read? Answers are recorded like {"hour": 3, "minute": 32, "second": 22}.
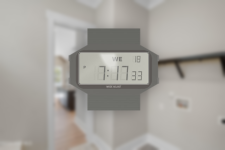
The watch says {"hour": 7, "minute": 17, "second": 33}
